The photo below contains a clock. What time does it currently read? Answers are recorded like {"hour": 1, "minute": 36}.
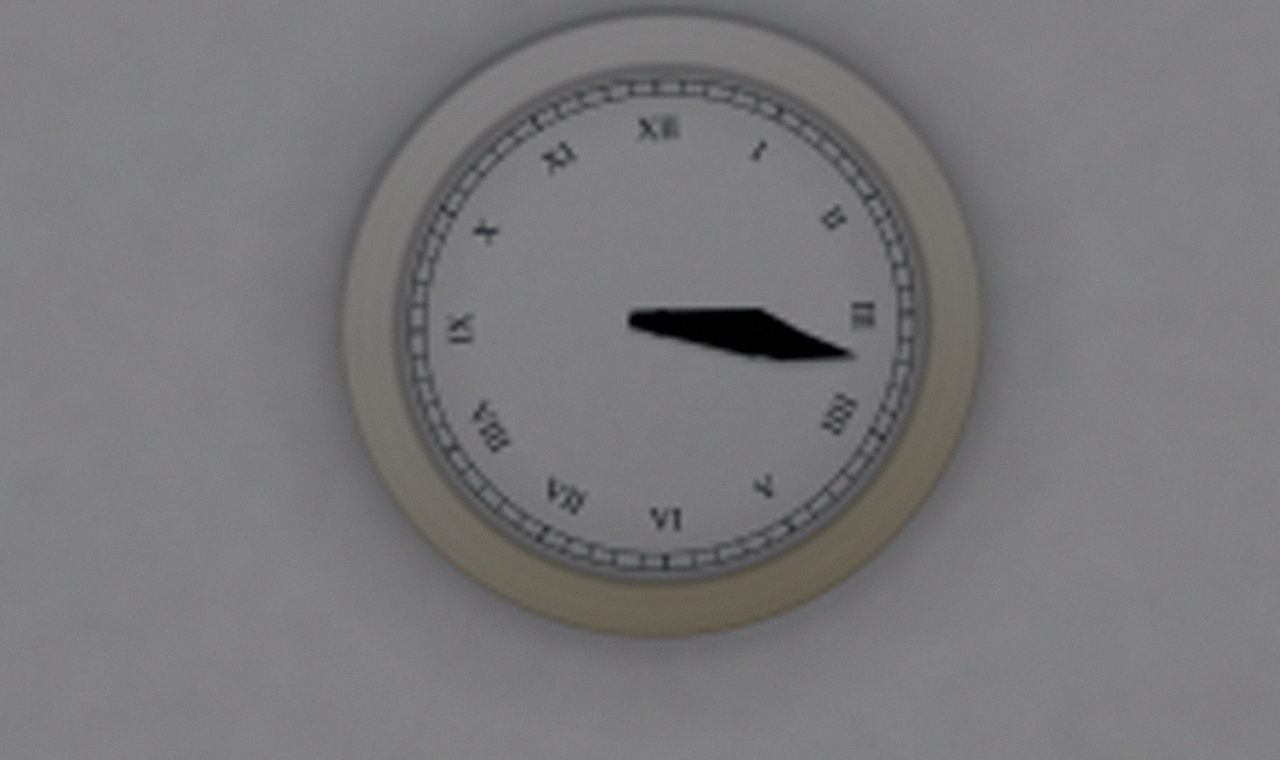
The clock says {"hour": 3, "minute": 17}
